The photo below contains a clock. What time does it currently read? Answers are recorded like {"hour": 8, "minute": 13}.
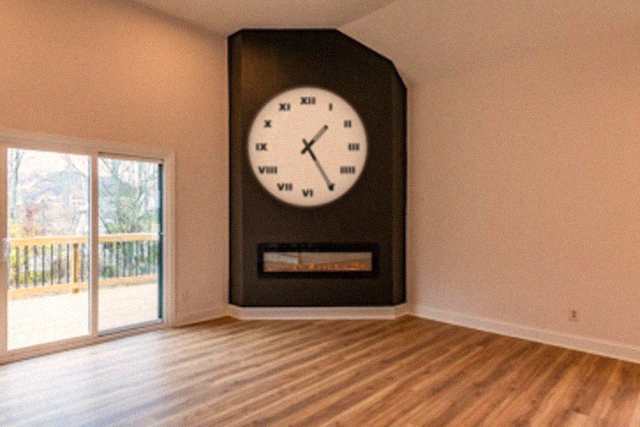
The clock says {"hour": 1, "minute": 25}
